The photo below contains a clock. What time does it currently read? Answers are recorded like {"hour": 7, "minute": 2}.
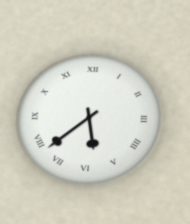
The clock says {"hour": 5, "minute": 38}
